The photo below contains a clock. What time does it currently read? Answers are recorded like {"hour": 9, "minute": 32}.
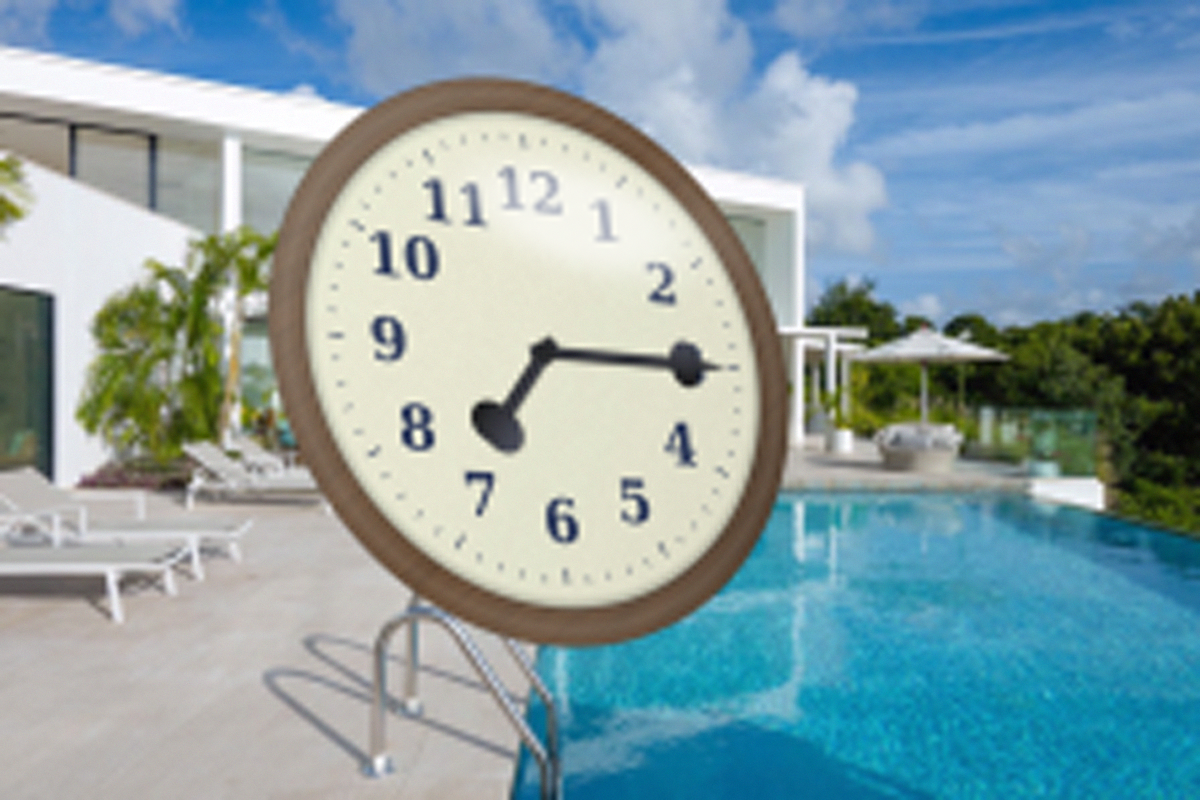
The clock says {"hour": 7, "minute": 15}
